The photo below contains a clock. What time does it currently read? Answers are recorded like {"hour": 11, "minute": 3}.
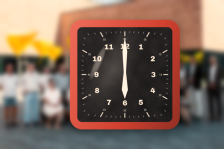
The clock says {"hour": 6, "minute": 0}
